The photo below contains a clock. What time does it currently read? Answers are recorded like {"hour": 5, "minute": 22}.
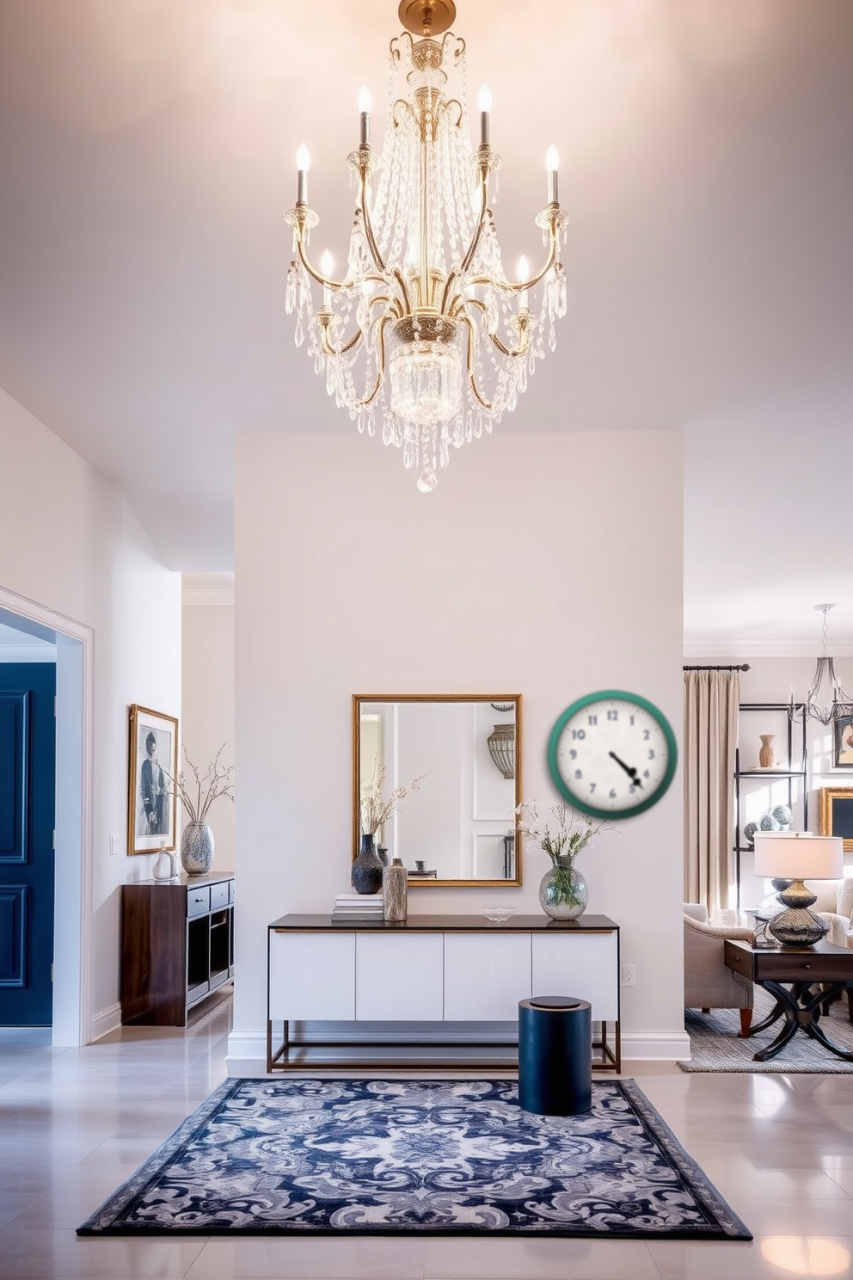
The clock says {"hour": 4, "minute": 23}
